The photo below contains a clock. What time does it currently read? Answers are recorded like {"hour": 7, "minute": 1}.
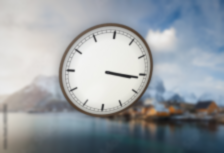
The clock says {"hour": 3, "minute": 16}
